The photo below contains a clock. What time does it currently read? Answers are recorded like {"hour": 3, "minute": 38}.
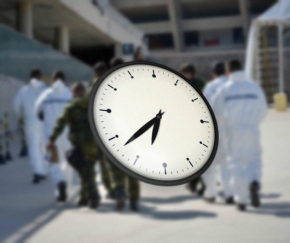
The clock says {"hour": 6, "minute": 38}
